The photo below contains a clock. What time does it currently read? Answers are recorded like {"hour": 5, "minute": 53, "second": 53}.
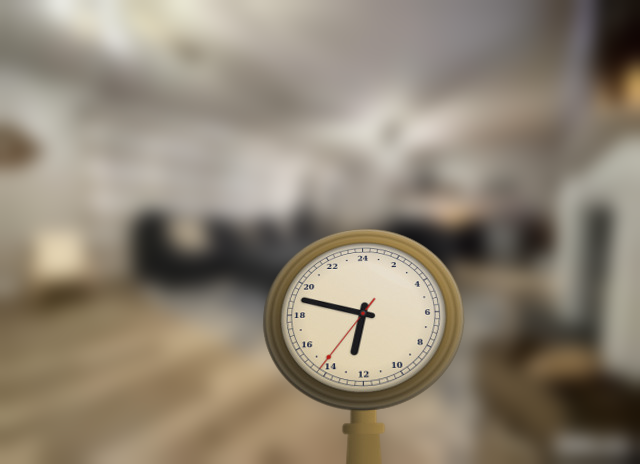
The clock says {"hour": 12, "minute": 47, "second": 36}
